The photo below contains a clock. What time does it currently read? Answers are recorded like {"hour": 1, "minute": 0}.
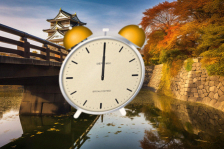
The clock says {"hour": 12, "minute": 0}
